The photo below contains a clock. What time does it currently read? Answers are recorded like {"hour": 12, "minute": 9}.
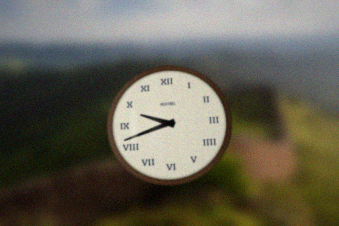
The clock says {"hour": 9, "minute": 42}
